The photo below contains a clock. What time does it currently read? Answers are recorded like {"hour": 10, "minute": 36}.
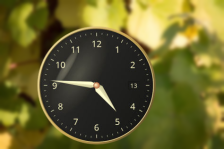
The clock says {"hour": 4, "minute": 46}
